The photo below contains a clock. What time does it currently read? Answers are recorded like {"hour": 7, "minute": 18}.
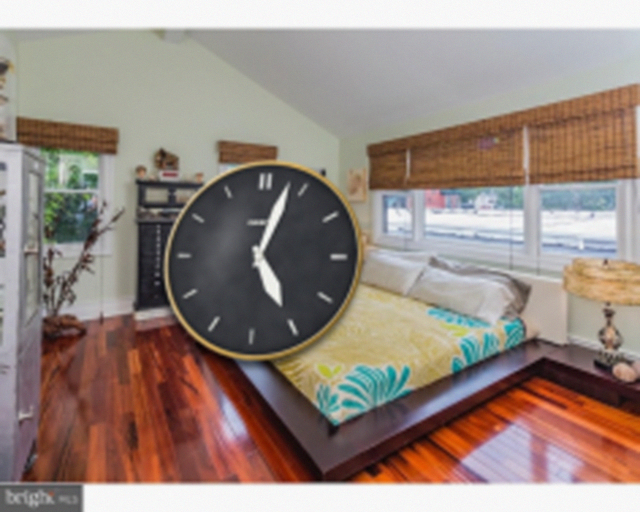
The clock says {"hour": 5, "minute": 3}
